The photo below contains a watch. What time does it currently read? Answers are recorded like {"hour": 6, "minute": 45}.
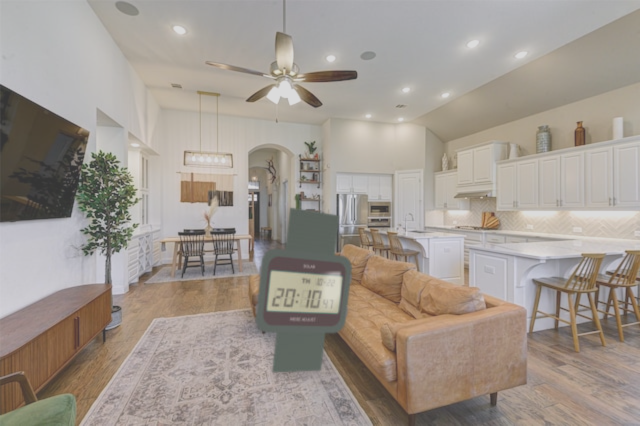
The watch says {"hour": 20, "minute": 10}
